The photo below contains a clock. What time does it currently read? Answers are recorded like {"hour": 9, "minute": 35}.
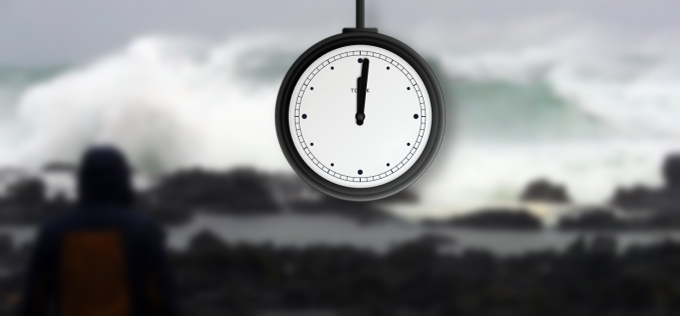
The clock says {"hour": 12, "minute": 1}
